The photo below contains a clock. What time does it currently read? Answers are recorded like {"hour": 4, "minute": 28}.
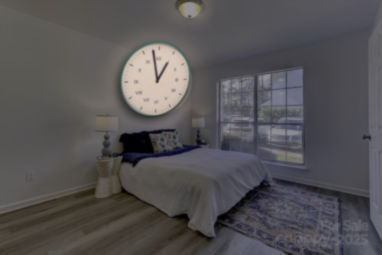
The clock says {"hour": 12, "minute": 58}
